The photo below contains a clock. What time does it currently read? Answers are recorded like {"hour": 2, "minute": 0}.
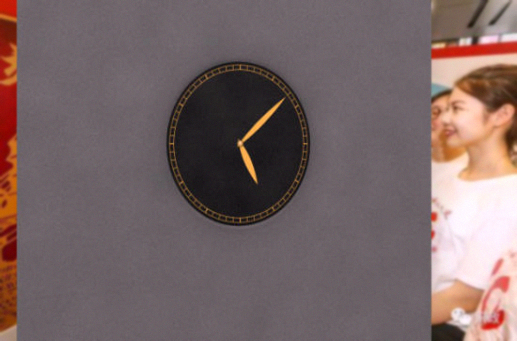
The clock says {"hour": 5, "minute": 8}
